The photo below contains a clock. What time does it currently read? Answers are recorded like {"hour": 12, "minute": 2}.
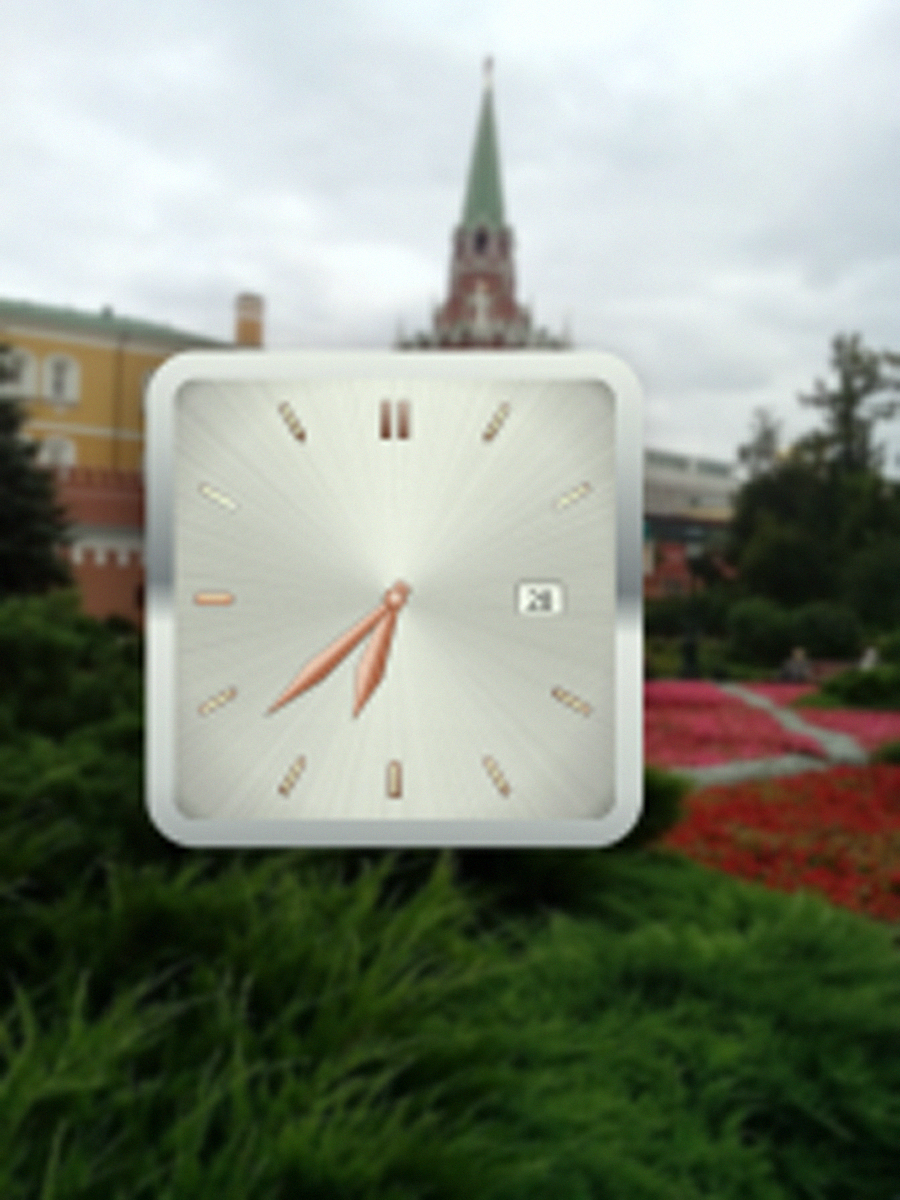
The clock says {"hour": 6, "minute": 38}
